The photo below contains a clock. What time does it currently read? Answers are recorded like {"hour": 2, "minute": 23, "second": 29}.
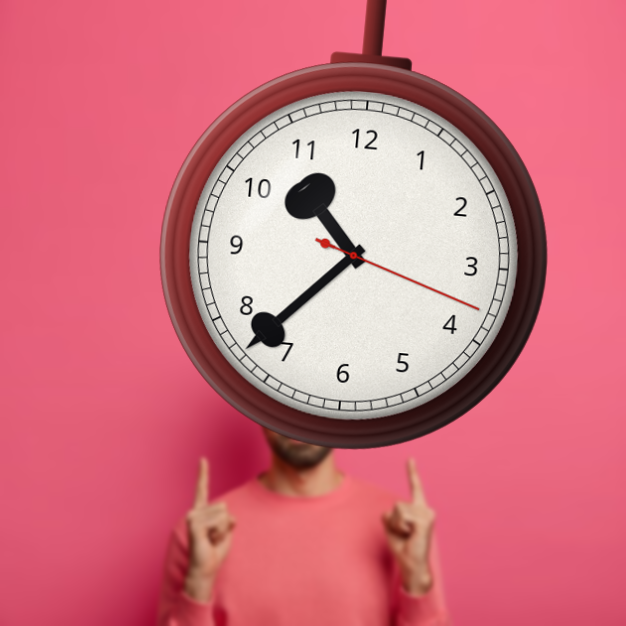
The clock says {"hour": 10, "minute": 37, "second": 18}
